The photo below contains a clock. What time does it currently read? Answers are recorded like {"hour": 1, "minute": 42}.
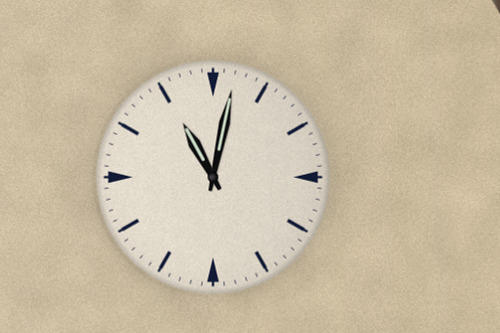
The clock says {"hour": 11, "minute": 2}
